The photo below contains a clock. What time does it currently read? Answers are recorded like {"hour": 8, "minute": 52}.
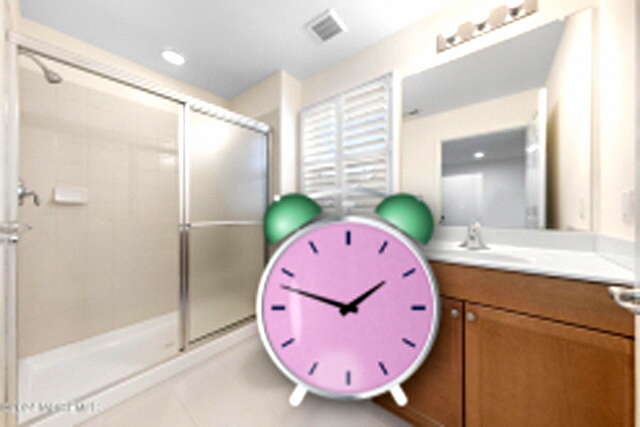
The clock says {"hour": 1, "minute": 48}
